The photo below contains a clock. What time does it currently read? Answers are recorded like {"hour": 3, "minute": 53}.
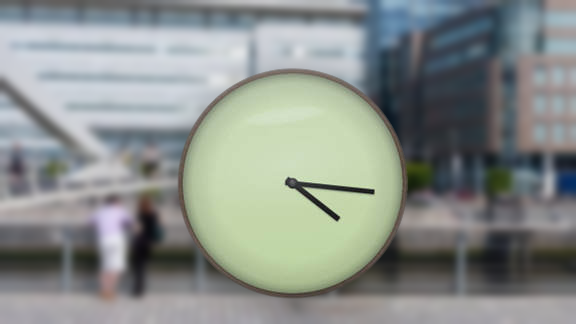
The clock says {"hour": 4, "minute": 16}
